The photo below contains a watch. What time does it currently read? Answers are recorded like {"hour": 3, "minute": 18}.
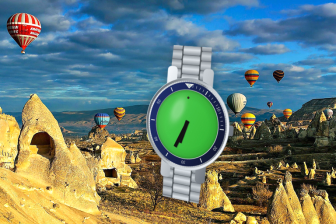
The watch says {"hour": 6, "minute": 34}
